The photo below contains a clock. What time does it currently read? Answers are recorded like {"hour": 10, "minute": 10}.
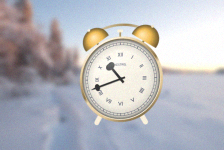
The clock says {"hour": 10, "minute": 42}
